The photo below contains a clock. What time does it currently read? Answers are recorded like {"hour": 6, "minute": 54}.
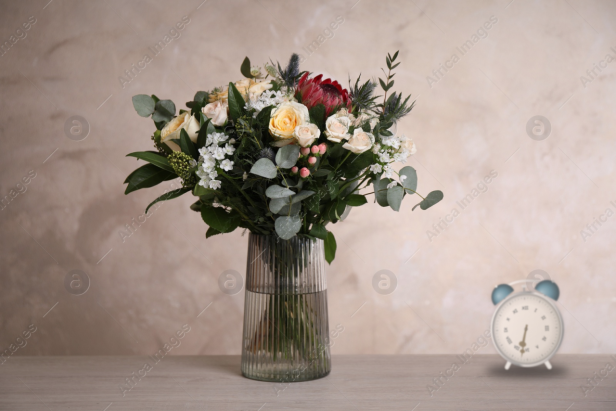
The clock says {"hour": 6, "minute": 32}
